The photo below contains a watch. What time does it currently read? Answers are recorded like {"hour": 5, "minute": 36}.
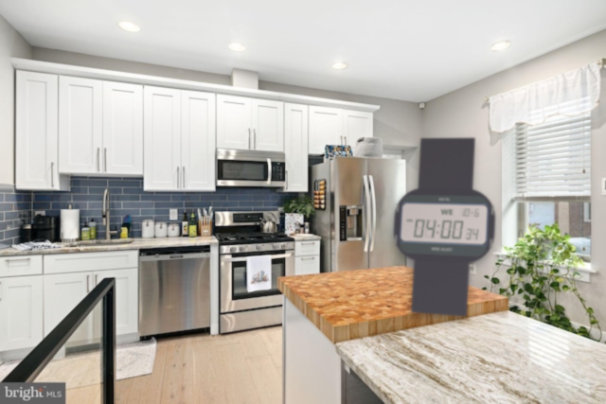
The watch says {"hour": 4, "minute": 0}
